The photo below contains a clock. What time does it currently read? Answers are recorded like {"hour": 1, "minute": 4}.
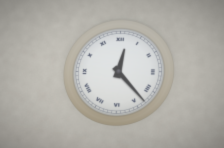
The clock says {"hour": 12, "minute": 23}
